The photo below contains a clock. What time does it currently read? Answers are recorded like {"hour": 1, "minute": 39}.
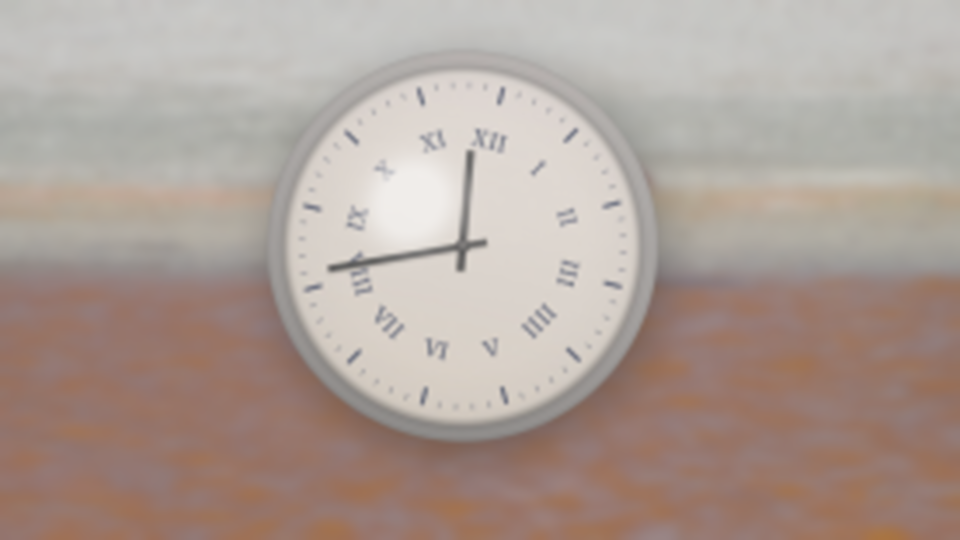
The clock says {"hour": 11, "minute": 41}
